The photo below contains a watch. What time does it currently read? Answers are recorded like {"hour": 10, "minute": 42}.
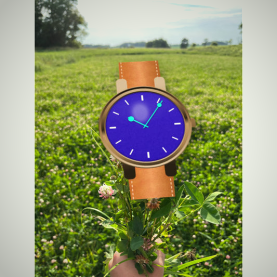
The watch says {"hour": 10, "minute": 6}
